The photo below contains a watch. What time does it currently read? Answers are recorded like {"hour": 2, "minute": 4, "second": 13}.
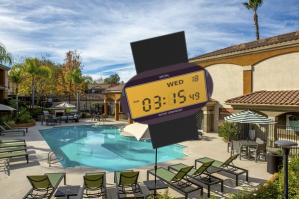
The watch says {"hour": 3, "minute": 15, "second": 49}
